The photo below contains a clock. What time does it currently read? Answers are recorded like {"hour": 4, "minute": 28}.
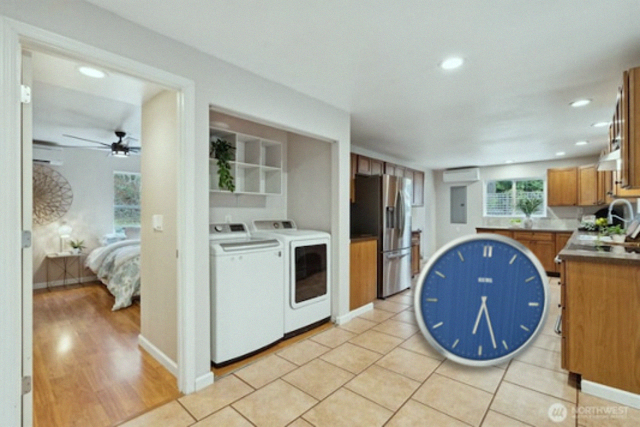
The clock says {"hour": 6, "minute": 27}
